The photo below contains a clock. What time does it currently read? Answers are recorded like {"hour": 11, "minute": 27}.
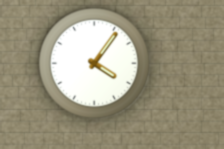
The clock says {"hour": 4, "minute": 6}
